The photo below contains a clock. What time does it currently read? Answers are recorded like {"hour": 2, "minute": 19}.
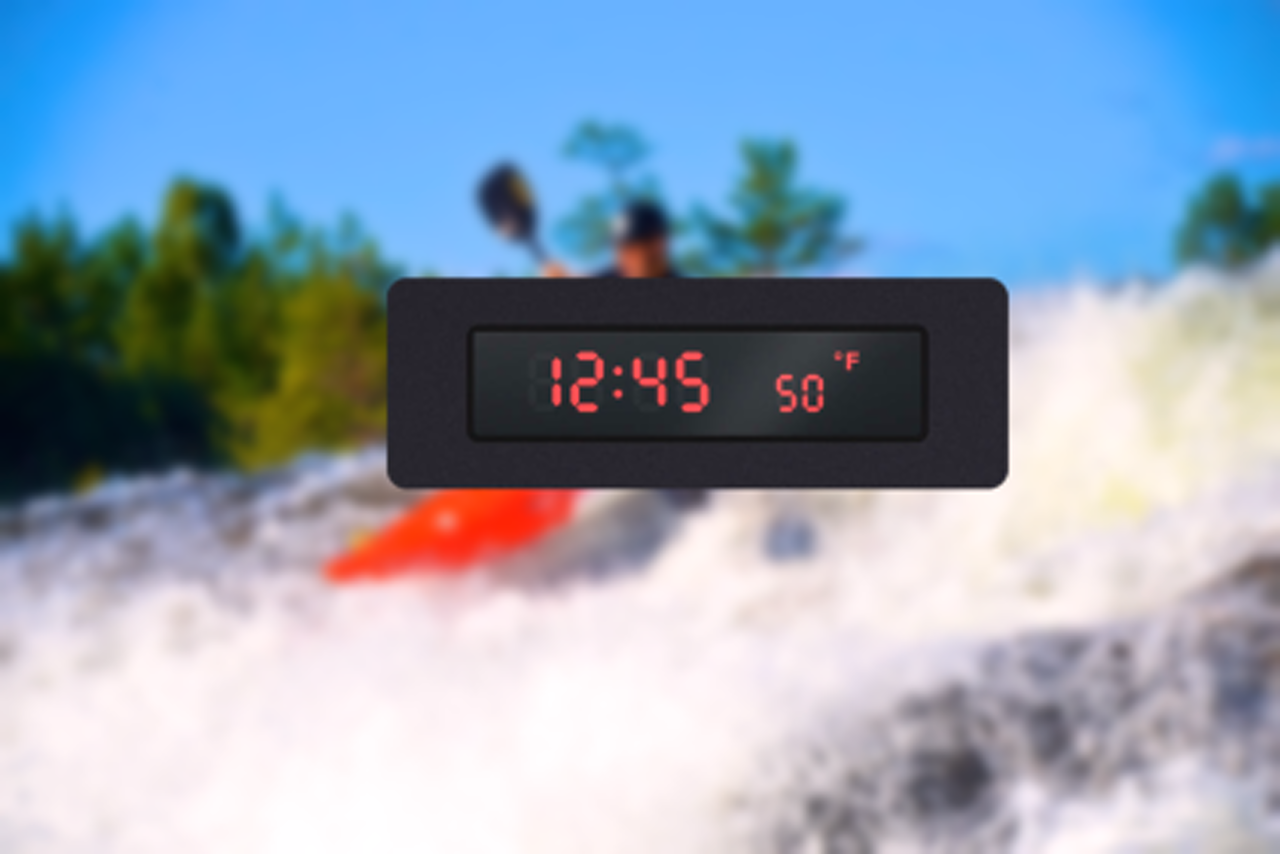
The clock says {"hour": 12, "minute": 45}
